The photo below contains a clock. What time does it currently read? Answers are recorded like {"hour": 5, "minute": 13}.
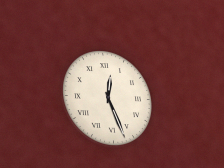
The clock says {"hour": 12, "minute": 27}
